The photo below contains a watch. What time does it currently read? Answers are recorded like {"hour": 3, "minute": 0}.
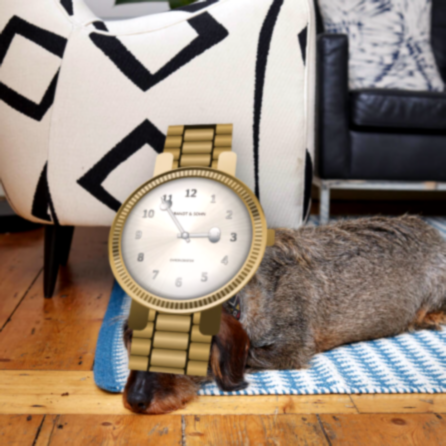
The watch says {"hour": 2, "minute": 54}
